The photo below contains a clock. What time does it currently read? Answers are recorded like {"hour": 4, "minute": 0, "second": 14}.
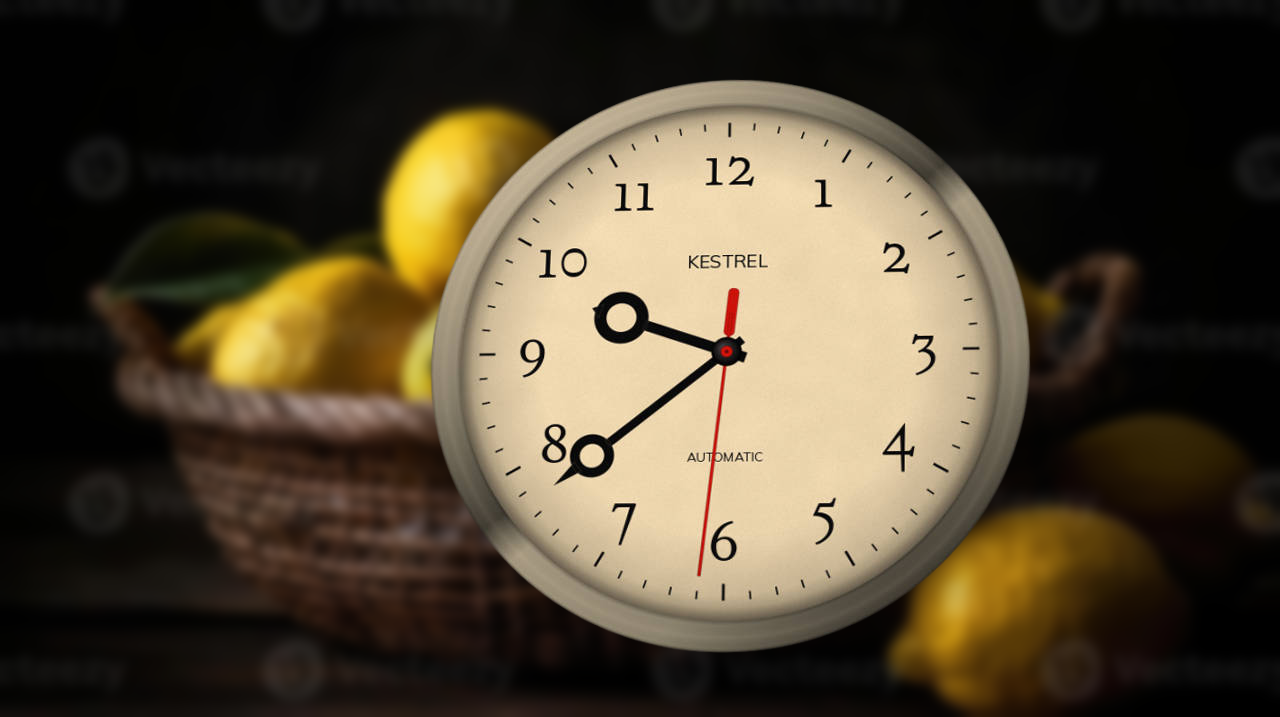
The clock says {"hour": 9, "minute": 38, "second": 31}
